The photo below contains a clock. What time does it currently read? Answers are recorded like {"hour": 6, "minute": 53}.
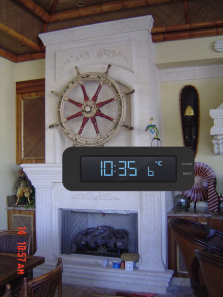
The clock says {"hour": 10, "minute": 35}
